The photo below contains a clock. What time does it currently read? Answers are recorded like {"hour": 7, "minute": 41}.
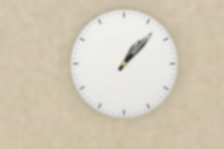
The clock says {"hour": 1, "minute": 7}
